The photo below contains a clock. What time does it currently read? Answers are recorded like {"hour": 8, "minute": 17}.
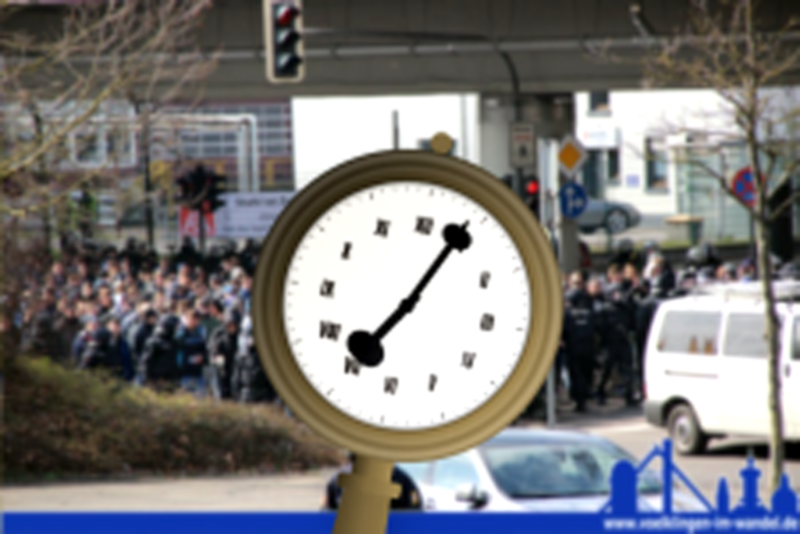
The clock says {"hour": 7, "minute": 4}
